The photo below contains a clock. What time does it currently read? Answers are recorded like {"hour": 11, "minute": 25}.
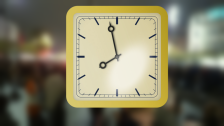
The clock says {"hour": 7, "minute": 58}
